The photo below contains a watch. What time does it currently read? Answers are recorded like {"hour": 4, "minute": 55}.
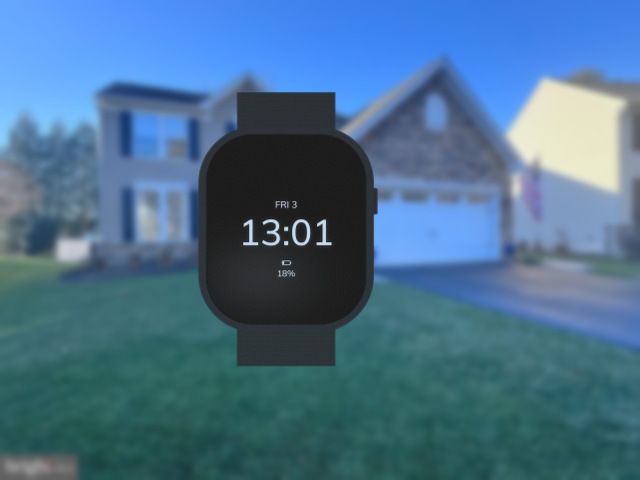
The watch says {"hour": 13, "minute": 1}
